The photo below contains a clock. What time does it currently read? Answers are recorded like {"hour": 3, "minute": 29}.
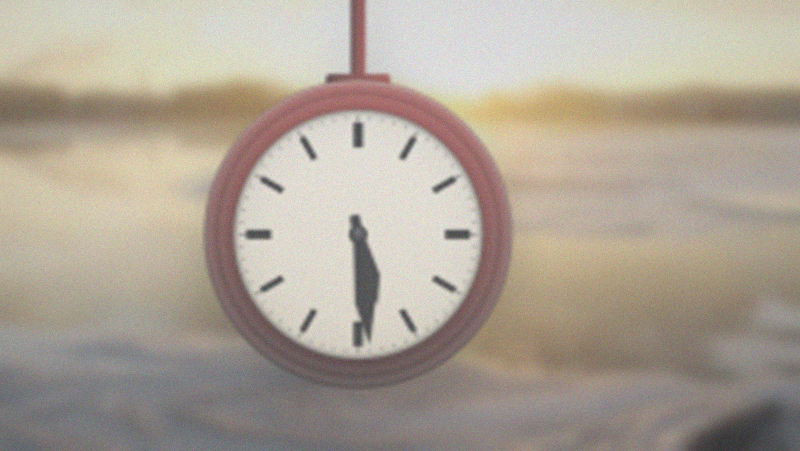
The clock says {"hour": 5, "minute": 29}
